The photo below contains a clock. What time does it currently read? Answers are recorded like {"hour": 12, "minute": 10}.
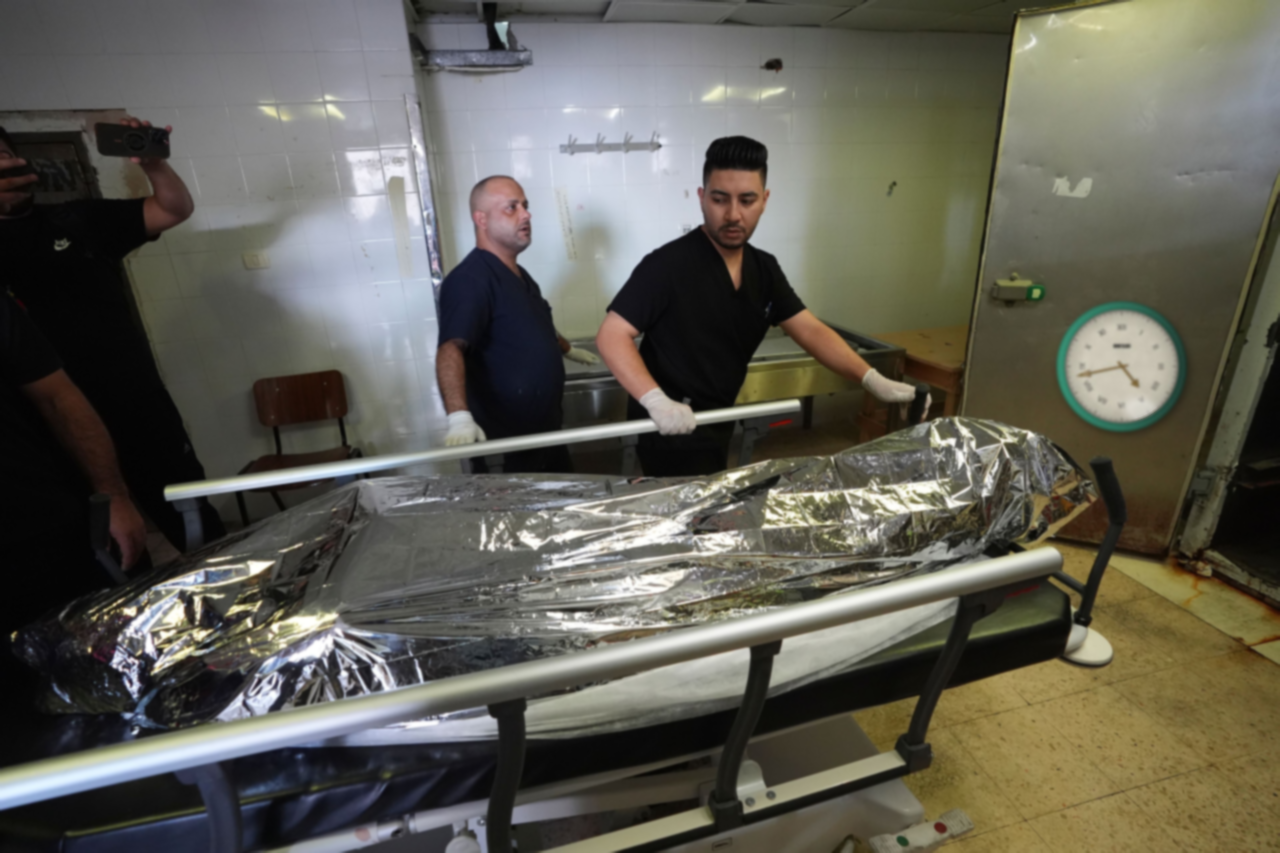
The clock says {"hour": 4, "minute": 43}
